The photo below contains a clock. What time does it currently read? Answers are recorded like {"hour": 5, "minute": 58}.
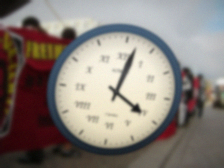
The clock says {"hour": 4, "minute": 2}
